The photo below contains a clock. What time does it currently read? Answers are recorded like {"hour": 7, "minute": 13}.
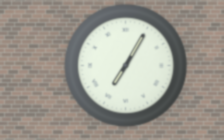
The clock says {"hour": 7, "minute": 5}
